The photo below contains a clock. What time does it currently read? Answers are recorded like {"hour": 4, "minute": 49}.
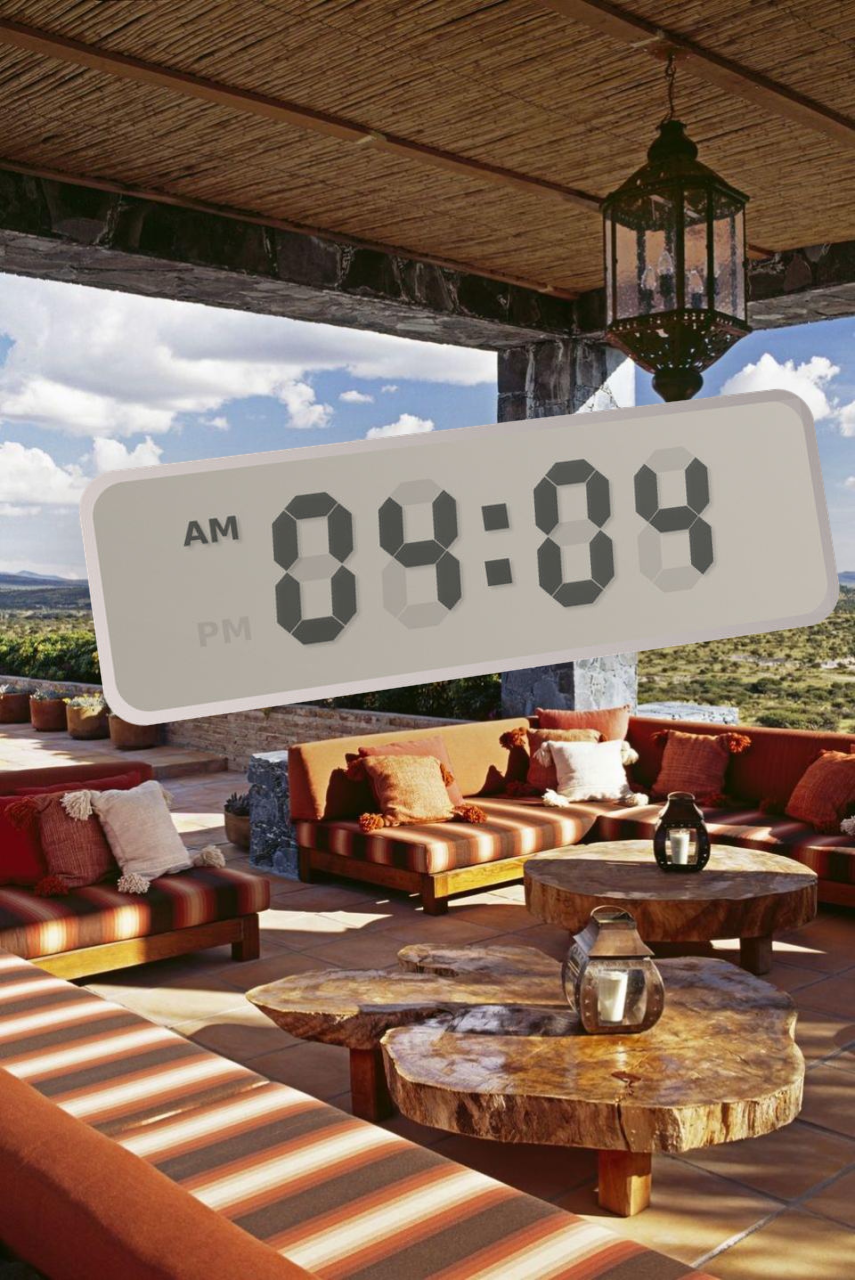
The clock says {"hour": 4, "minute": 4}
